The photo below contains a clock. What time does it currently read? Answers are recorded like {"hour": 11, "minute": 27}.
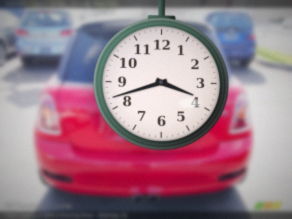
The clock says {"hour": 3, "minute": 42}
